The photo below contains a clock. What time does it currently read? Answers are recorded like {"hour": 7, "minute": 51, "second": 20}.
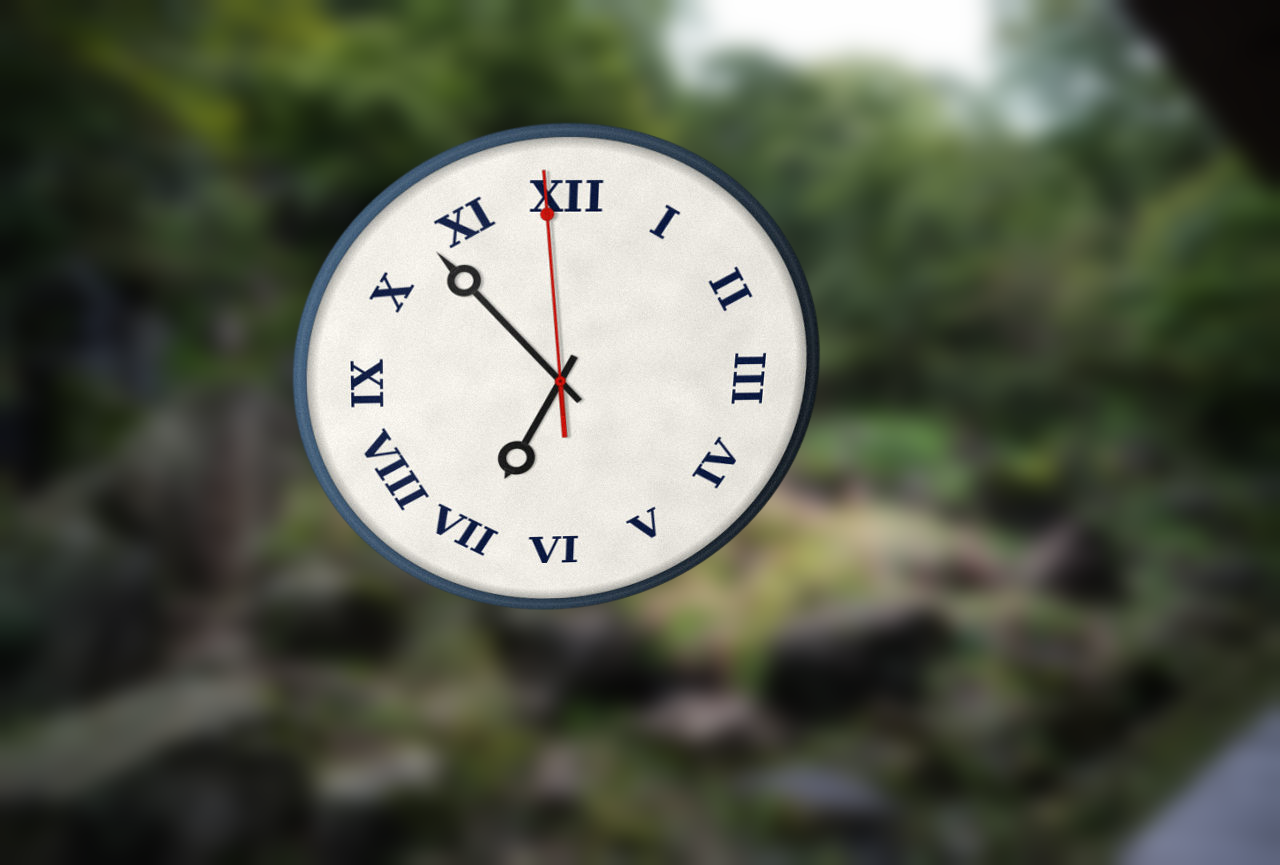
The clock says {"hour": 6, "minute": 52, "second": 59}
